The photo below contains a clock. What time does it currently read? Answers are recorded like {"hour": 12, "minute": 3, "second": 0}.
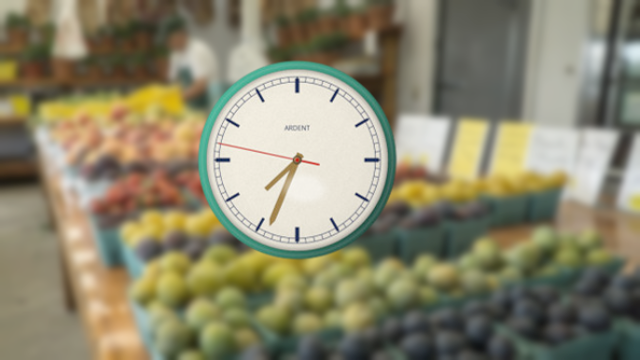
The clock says {"hour": 7, "minute": 33, "second": 47}
